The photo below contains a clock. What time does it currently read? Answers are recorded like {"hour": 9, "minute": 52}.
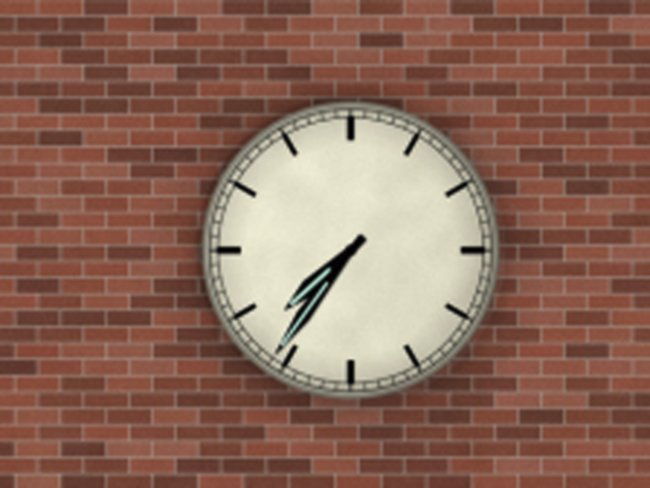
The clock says {"hour": 7, "minute": 36}
